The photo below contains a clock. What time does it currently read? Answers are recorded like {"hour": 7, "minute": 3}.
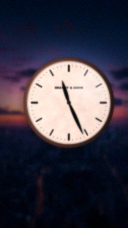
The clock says {"hour": 11, "minute": 26}
